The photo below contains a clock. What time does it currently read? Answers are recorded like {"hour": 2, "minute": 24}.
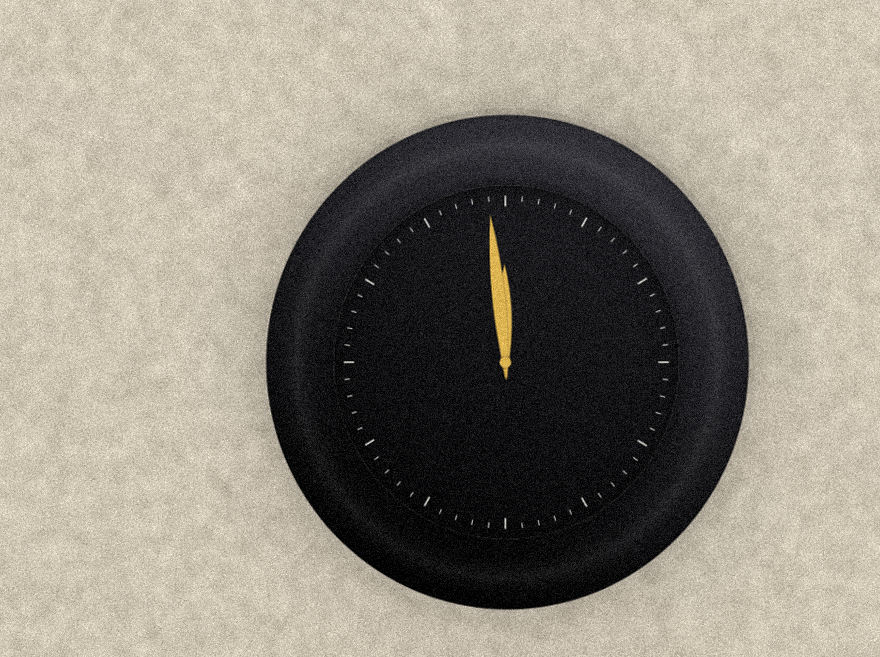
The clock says {"hour": 11, "minute": 59}
